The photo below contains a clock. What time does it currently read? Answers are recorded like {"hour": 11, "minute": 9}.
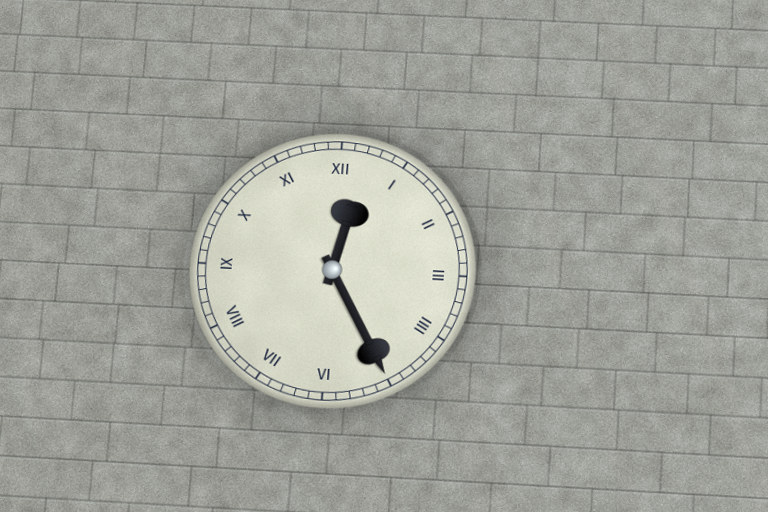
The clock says {"hour": 12, "minute": 25}
